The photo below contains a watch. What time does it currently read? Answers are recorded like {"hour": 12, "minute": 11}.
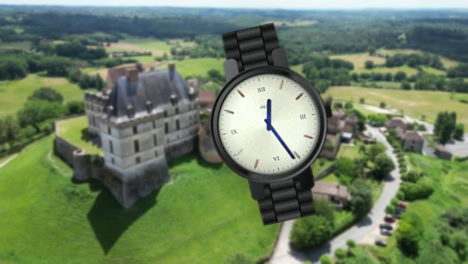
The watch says {"hour": 12, "minute": 26}
